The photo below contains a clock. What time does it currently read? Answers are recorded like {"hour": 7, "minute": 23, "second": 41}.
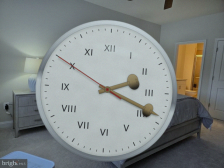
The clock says {"hour": 2, "minute": 18, "second": 50}
